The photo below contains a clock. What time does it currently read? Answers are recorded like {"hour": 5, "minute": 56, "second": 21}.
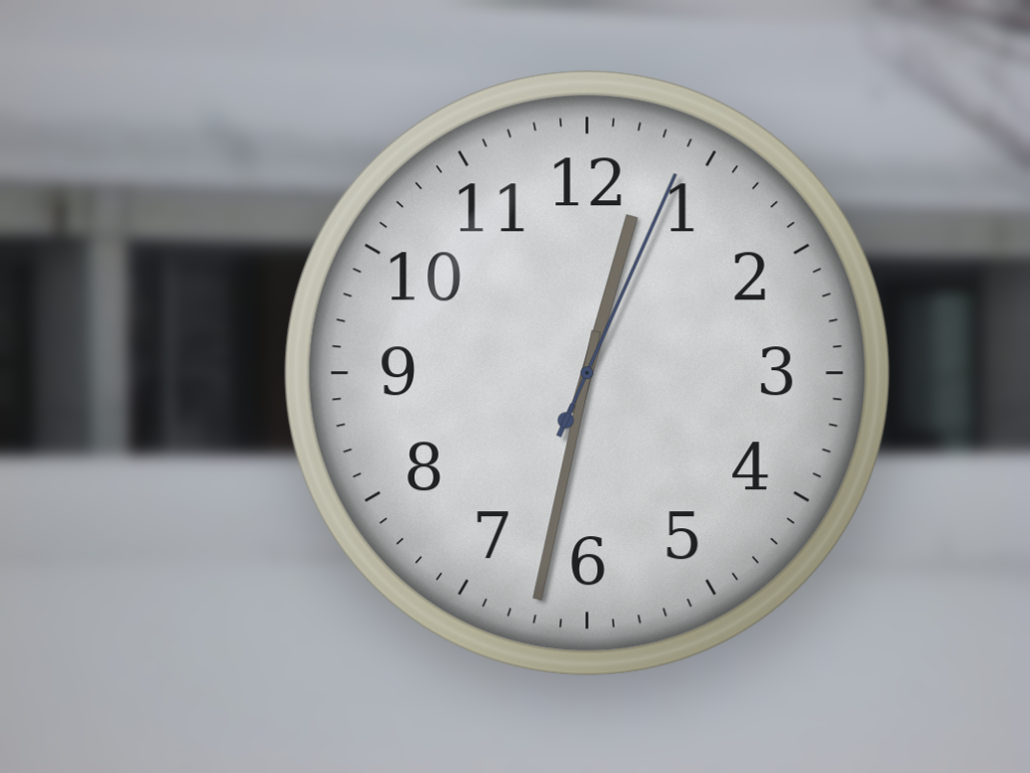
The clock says {"hour": 12, "minute": 32, "second": 4}
